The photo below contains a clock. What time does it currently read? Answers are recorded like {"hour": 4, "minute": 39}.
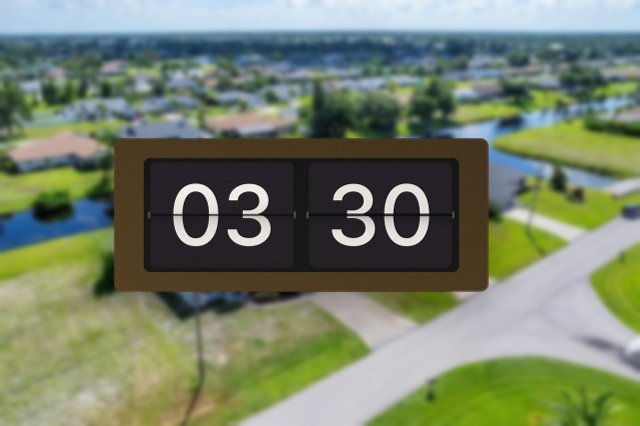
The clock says {"hour": 3, "minute": 30}
